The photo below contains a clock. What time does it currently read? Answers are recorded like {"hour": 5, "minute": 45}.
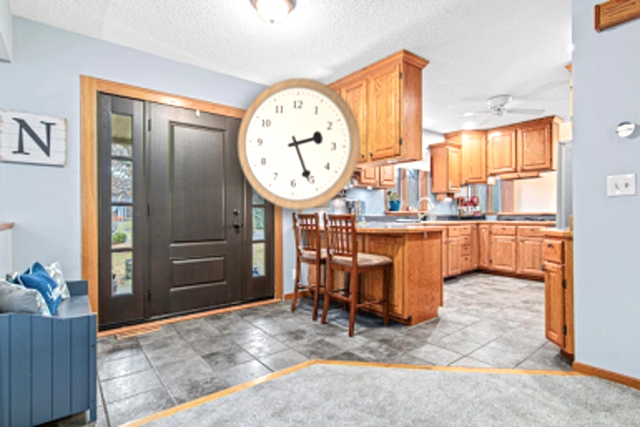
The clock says {"hour": 2, "minute": 26}
